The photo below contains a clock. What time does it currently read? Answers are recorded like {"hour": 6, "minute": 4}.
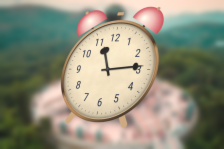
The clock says {"hour": 11, "minute": 14}
